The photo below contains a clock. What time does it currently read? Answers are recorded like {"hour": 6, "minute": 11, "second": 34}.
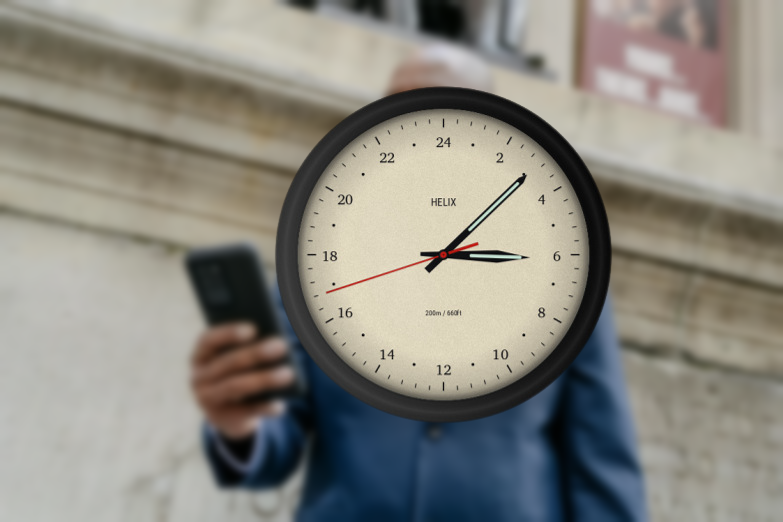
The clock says {"hour": 6, "minute": 7, "second": 42}
